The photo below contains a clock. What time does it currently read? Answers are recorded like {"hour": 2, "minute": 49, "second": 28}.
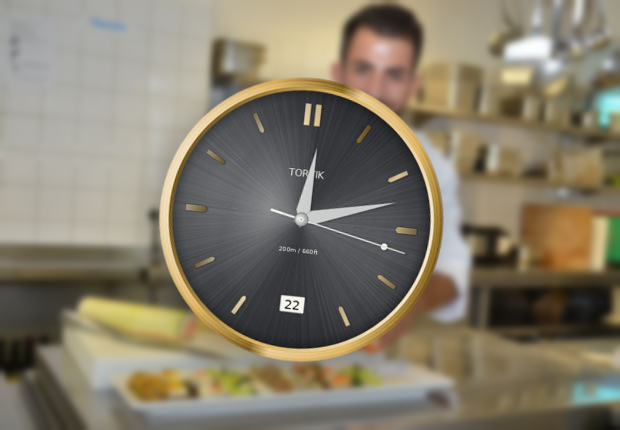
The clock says {"hour": 12, "minute": 12, "second": 17}
